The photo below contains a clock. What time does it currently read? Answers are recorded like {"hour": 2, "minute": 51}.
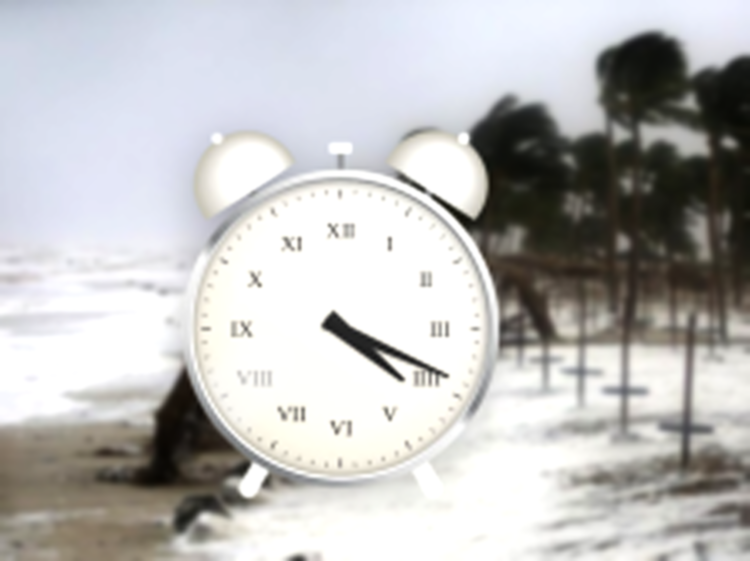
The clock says {"hour": 4, "minute": 19}
